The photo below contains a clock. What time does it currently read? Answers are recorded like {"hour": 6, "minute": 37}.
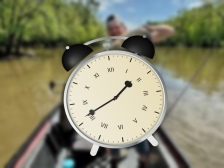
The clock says {"hour": 1, "minute": 41}
